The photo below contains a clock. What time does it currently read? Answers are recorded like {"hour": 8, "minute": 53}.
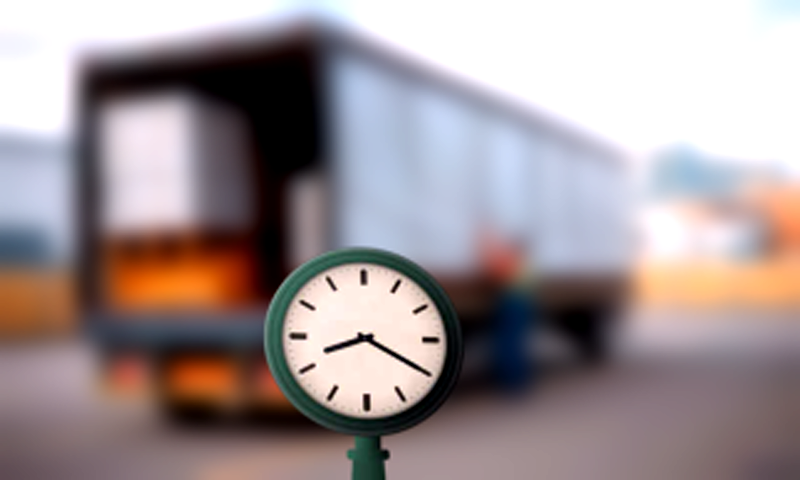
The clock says {"hour": 8, "minute": 20}
